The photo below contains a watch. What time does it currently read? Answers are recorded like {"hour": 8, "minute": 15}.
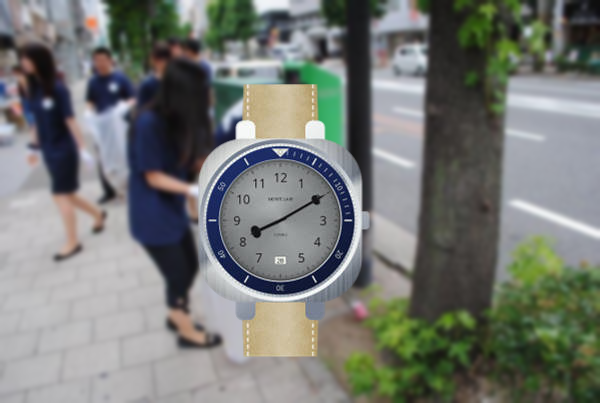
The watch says {"hour": 8, "minute": 10}
